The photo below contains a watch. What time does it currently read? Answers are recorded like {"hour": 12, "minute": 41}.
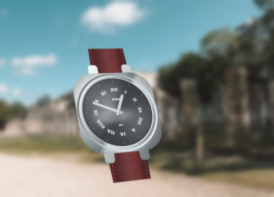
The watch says {"hour": 12, "minute": 49}
